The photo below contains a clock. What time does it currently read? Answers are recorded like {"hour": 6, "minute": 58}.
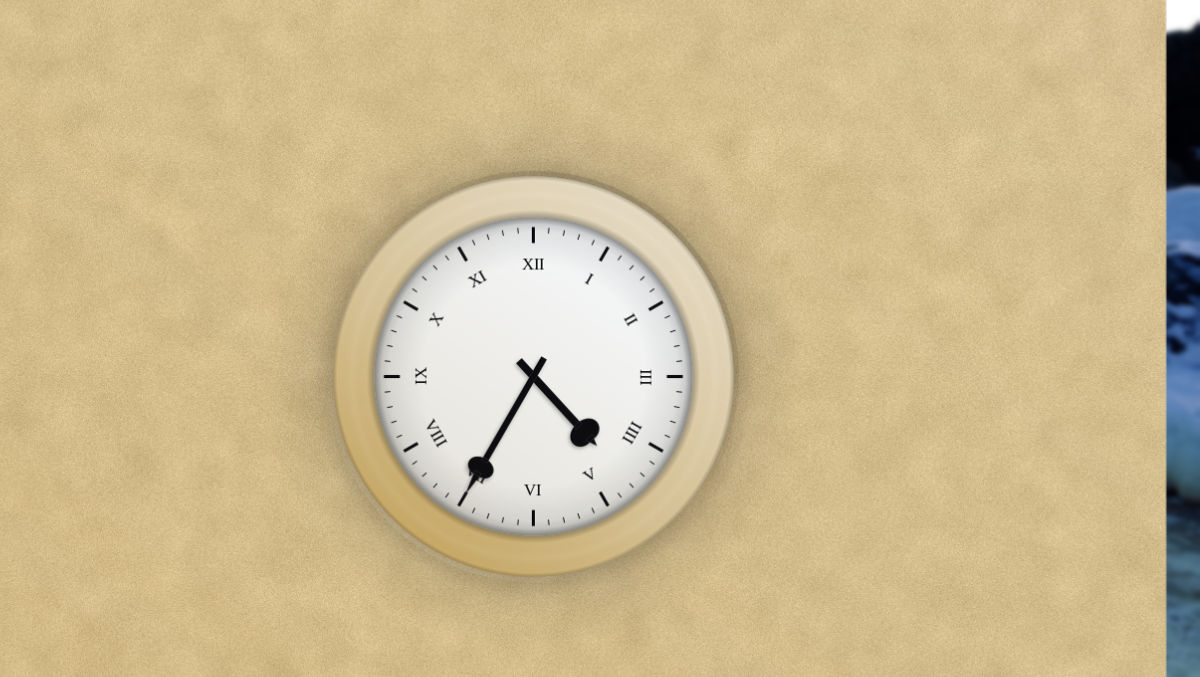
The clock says {"hour": 4, "minute": 35}
